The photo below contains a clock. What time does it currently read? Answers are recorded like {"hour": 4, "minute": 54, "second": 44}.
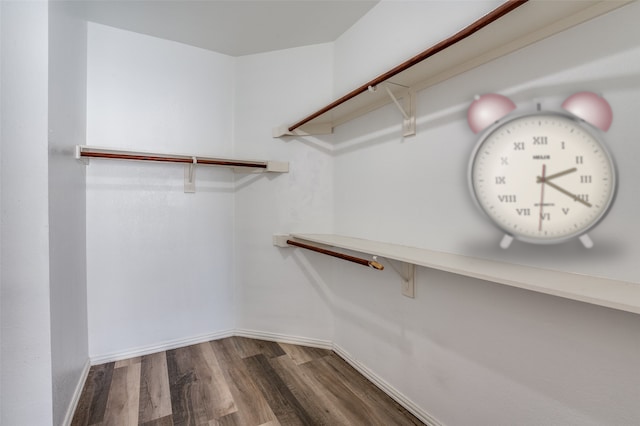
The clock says {"hour": 2, "minute": 20, "second": 31}
